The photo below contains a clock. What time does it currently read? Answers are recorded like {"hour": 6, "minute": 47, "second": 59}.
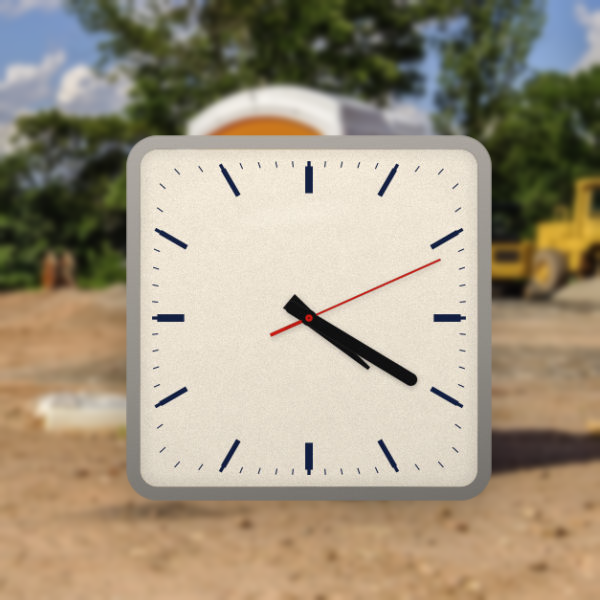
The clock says {"hour": 4, "minute": 20, "second": 11}
